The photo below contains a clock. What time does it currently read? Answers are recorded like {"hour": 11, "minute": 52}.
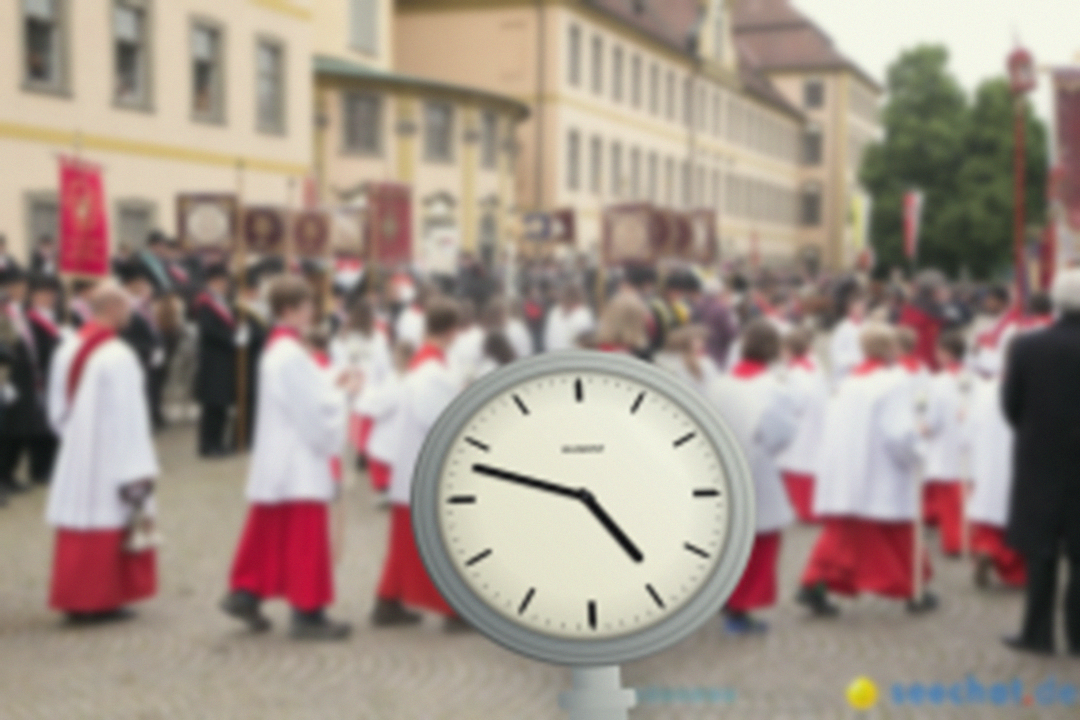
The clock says {"hour": 4, "minute": 48}
